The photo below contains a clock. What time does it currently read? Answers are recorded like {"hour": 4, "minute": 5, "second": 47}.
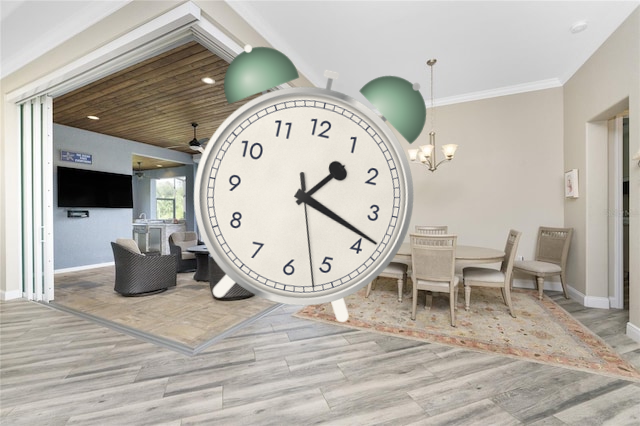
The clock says {"hour": 1, "minute": 18, "second": 27}
